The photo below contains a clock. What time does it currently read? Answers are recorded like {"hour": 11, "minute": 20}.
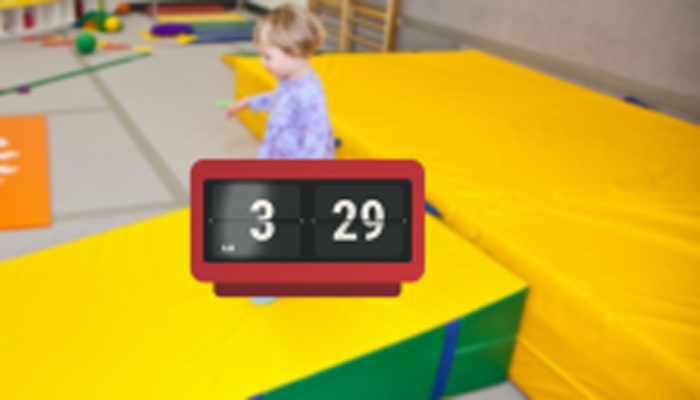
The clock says {"hour": 3, "minute": 29}
